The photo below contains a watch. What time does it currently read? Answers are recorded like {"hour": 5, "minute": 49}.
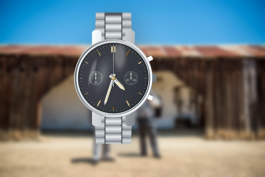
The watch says {"hour": 4, "minute": 33}
